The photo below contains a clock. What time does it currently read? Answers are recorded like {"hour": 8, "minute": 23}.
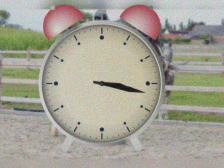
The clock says {"hour": 3, "minute": 17}
